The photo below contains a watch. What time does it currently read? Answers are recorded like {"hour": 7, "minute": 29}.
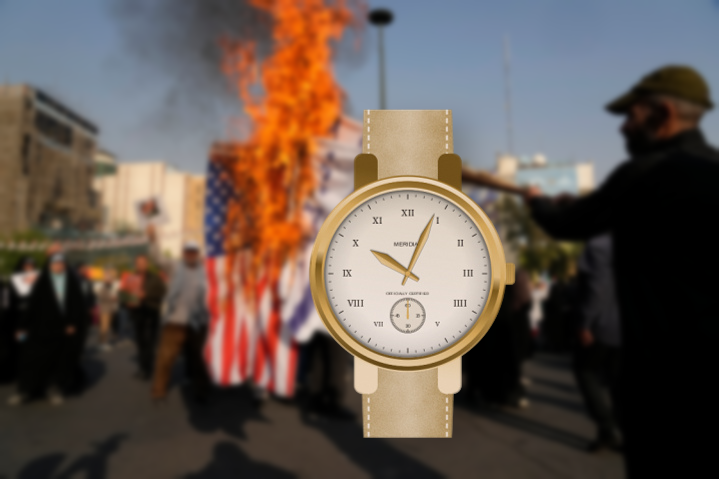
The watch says {"hour": 10, "minute": 4}
